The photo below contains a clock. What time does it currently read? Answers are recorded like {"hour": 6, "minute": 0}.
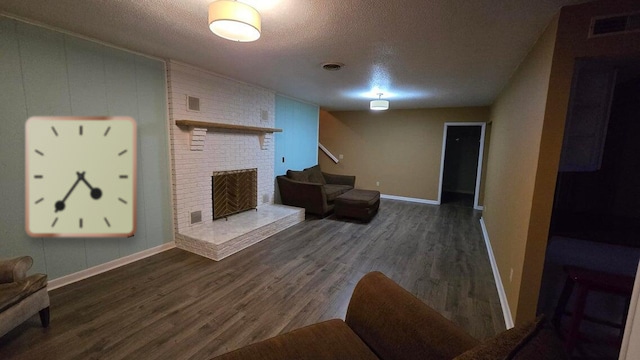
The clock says {"hour": 4, "minute": 36}
